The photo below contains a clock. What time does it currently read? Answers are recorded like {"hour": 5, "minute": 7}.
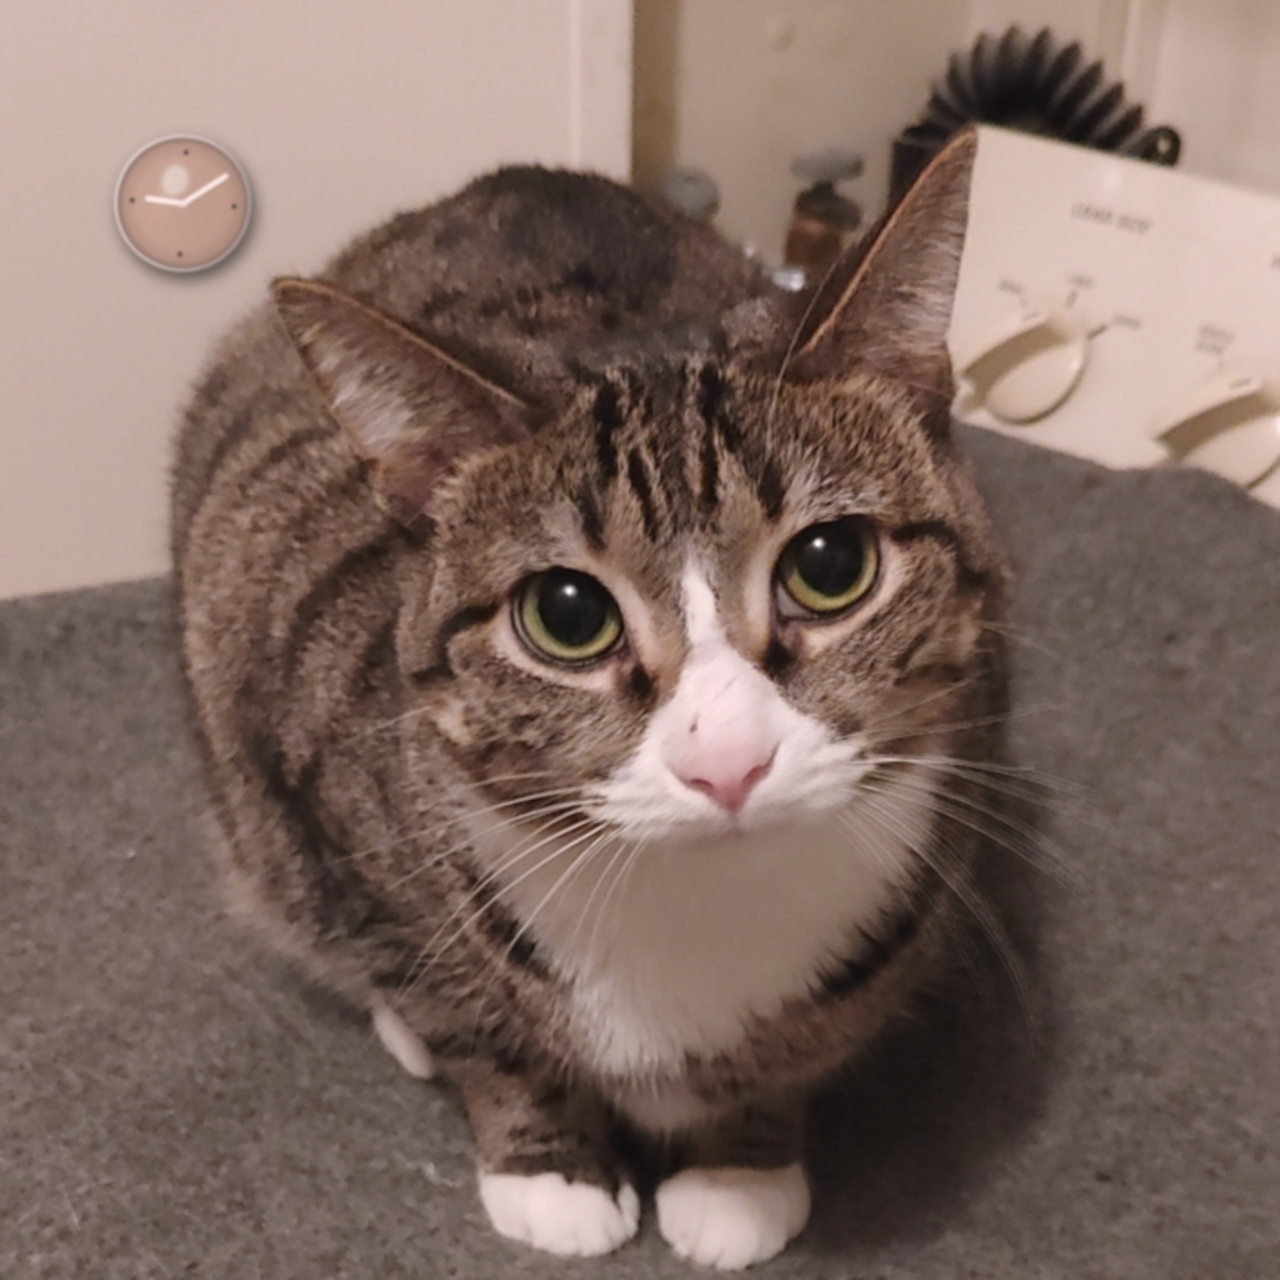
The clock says {"hour": 9, "minute": 9}
